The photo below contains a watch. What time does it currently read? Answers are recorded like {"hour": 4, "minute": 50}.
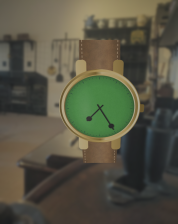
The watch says {"hour": 7, "minute": 25}
